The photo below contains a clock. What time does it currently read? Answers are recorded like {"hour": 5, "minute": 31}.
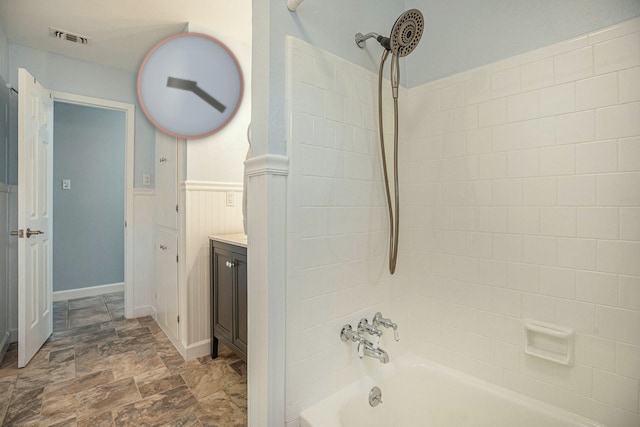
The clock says {"hour": 9, "minute": 21}
